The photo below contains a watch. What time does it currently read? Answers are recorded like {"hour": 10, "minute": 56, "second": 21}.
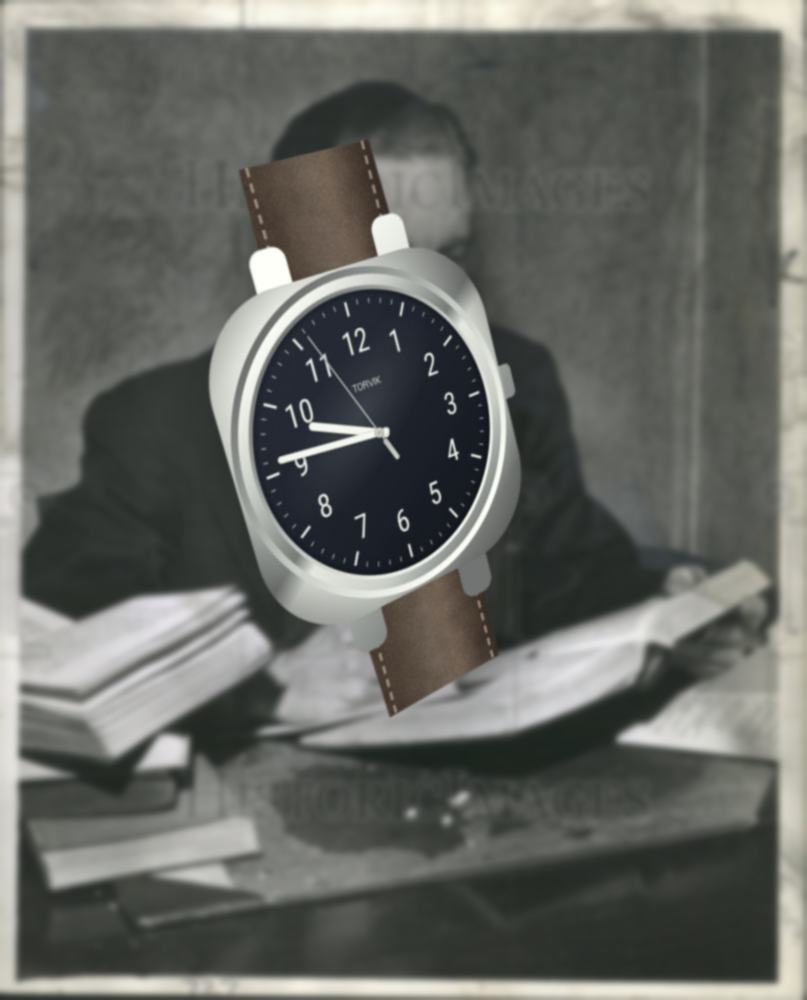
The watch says {"hour": 9, "minute": 45, "second": 56}
